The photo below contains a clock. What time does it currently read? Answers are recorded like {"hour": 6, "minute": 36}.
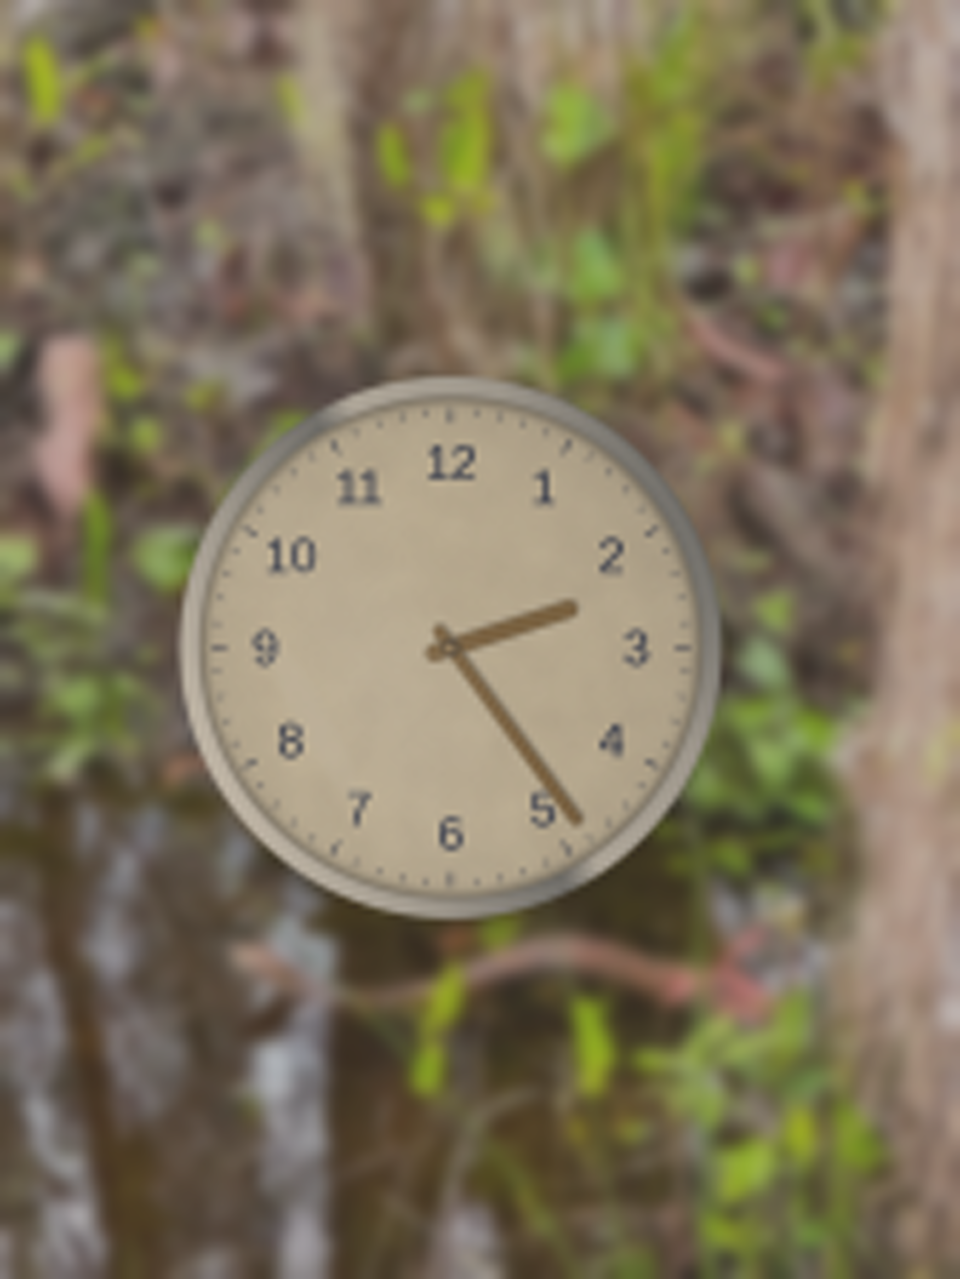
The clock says {"hour": 2, "minute": 24}
